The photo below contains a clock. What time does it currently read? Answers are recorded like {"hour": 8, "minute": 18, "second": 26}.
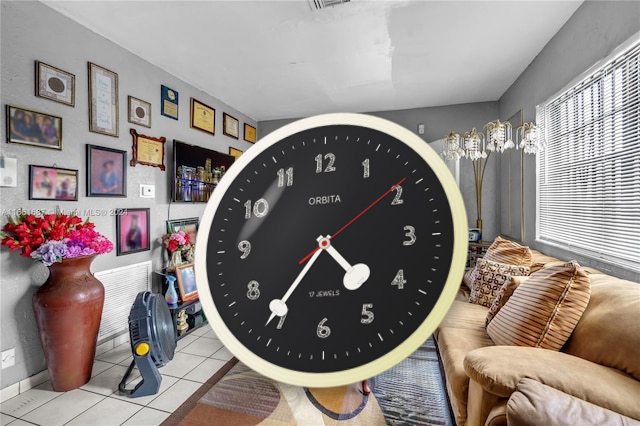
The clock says {"hour": 4, "minute": 36, "second": 9}
